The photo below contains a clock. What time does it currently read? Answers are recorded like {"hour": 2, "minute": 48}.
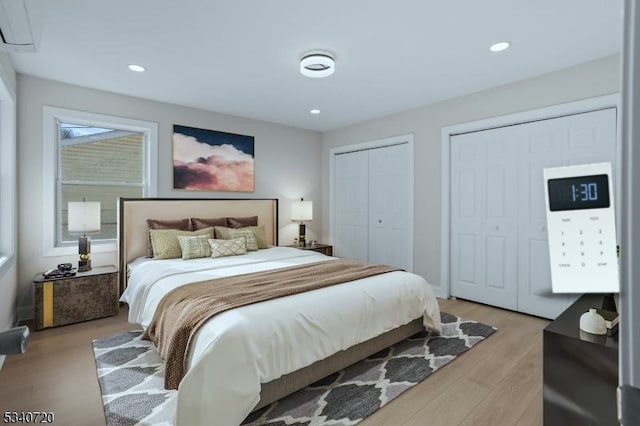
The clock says {"hour": 1, "minute": 30}
